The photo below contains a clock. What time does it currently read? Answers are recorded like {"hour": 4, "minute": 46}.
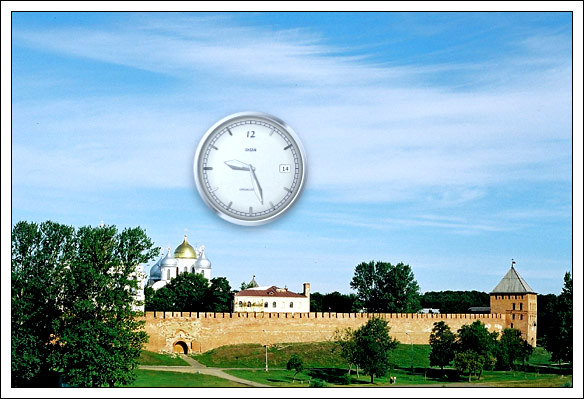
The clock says {"hour": 9, "minute": 27}
